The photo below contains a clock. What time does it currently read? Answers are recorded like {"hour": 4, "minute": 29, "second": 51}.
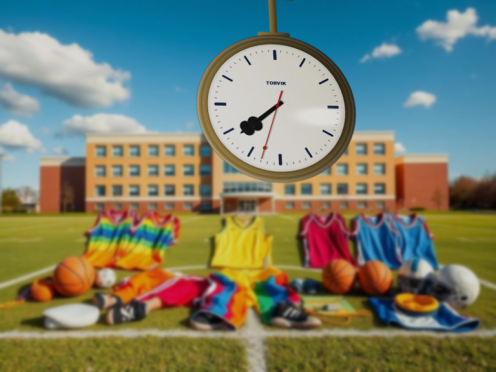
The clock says {"hour": 7, "minute": 38, "second": 33}
